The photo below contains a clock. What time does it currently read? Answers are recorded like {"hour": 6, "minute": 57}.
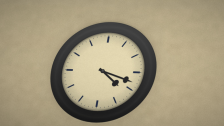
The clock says {"hour": 4, "minute": 18}
